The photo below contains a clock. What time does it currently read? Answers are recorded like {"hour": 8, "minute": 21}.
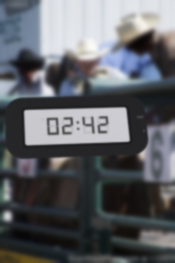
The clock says {"hour": 2, "minute": 42}
